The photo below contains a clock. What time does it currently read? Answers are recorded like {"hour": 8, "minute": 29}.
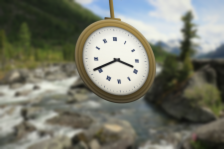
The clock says {"hour": 3, "minute": 41}
